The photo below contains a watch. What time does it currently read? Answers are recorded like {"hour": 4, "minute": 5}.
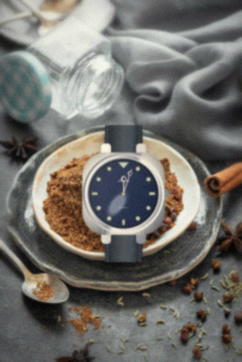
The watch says {"hour": 12, "minute": 3}
